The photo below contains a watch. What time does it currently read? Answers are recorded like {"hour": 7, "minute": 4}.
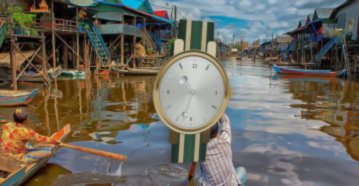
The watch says {"hour": 10, "minute": 33}
